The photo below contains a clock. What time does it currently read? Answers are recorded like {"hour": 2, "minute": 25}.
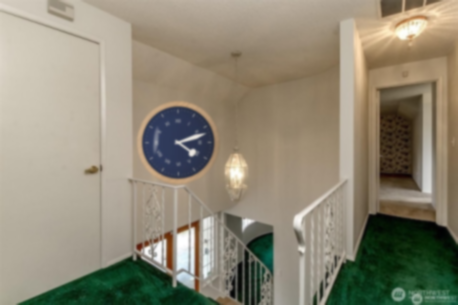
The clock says {"hour": 4, "minute": 12}
